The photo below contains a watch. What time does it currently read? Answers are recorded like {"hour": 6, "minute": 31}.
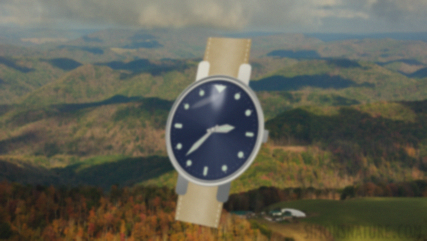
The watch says {"hour": 2, "minute": 37}
